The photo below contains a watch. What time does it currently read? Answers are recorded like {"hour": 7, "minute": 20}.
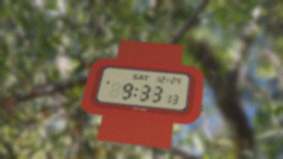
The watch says {"hour": 9, "minute": 33}
